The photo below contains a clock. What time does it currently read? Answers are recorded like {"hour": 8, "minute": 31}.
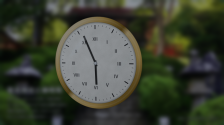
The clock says {"hour": 5, "minute": 56}
